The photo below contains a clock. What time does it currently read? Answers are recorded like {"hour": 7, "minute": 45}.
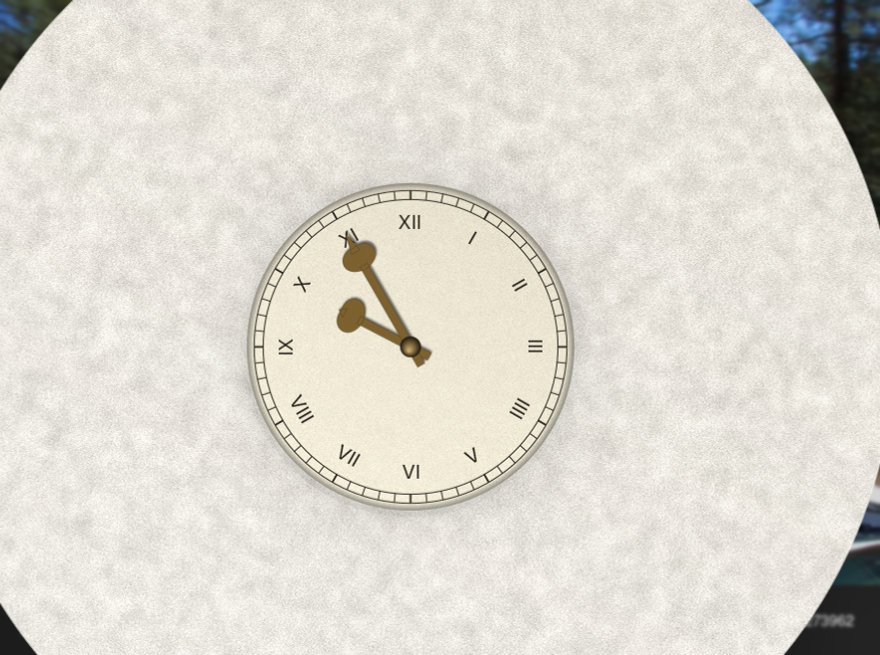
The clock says {"hour": 9, "minute": 55}
